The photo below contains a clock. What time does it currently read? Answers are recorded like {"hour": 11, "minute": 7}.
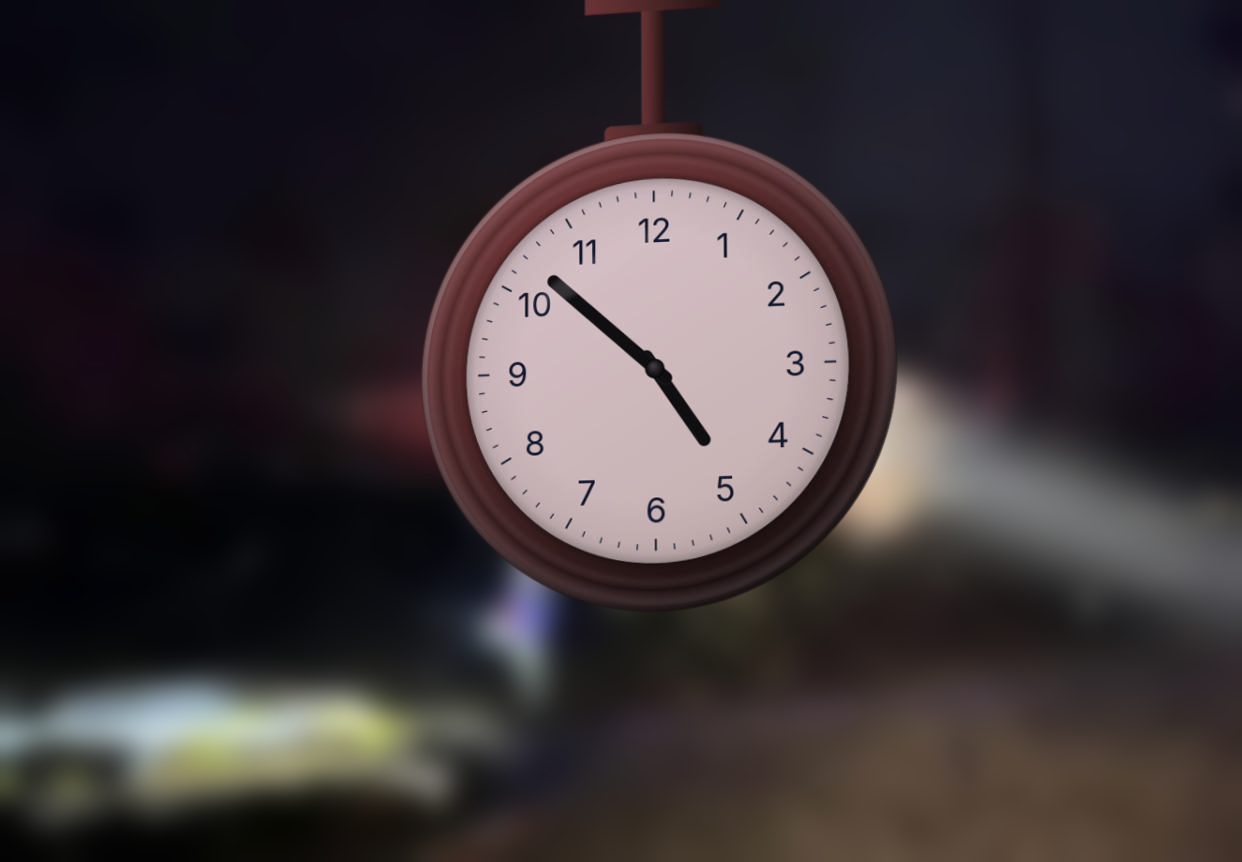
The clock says {"hour": 4, "minute": 52}
